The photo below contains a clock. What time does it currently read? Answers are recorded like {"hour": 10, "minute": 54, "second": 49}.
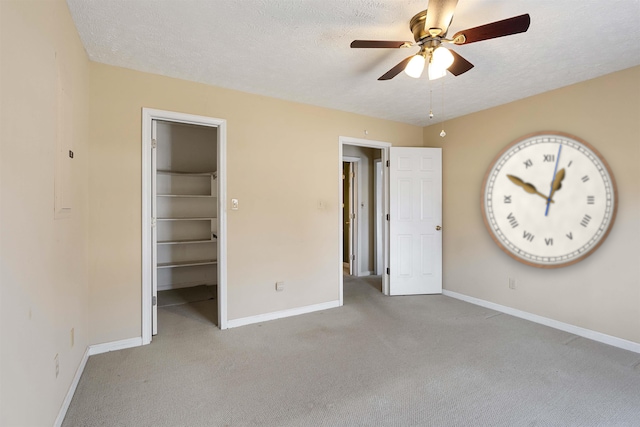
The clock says {"hour": 12, "minute": 50, "second": 2}
